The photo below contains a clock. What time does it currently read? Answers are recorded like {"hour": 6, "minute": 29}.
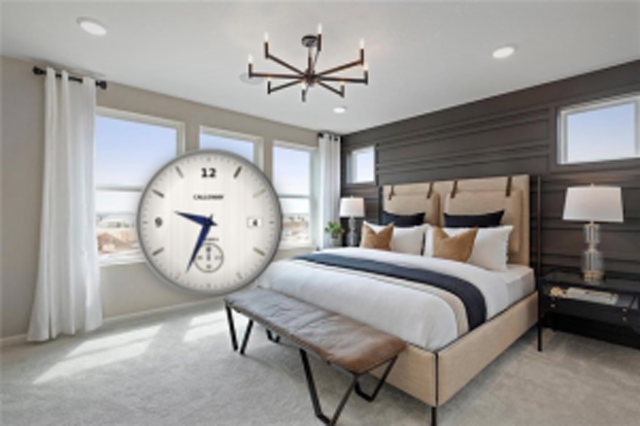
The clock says {"hour": 9, "minute": 34}
